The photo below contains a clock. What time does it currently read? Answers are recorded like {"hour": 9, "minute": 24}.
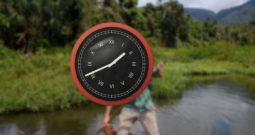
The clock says {"hour": 1, "minute": 41}
